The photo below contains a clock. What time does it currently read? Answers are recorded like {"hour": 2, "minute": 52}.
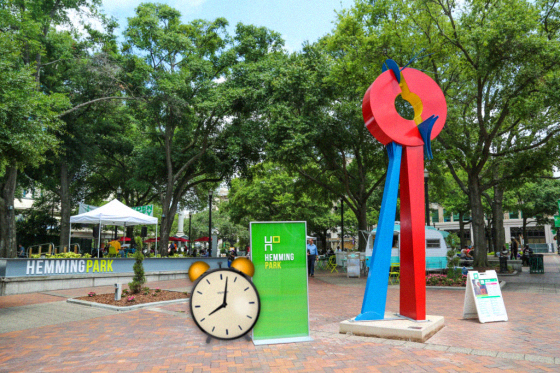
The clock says {"hour": 8, "minute": 2}
